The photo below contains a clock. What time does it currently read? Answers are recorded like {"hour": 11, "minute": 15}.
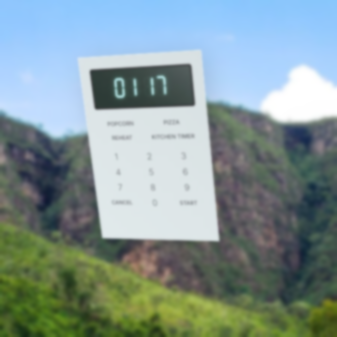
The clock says {"hour": 1, "minute": 17}
